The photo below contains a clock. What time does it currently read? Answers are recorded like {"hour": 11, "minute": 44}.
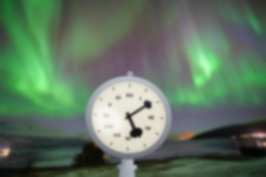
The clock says {"hour": 5, "minute": 9}
